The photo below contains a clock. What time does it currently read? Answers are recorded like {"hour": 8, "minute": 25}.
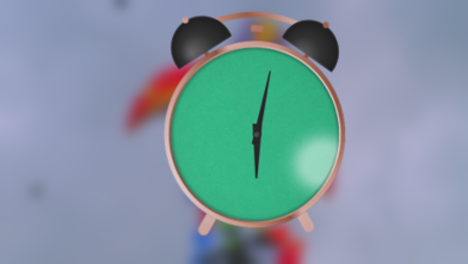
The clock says {"hour": 6, "minute": 2}
